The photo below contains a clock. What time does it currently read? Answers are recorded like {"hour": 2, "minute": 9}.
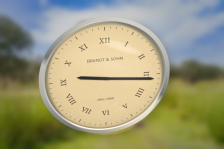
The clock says {"hour": 9, "minute": 16}
